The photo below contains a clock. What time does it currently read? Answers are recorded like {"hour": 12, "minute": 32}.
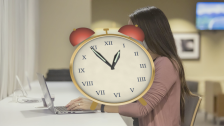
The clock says {"hour": 12, "minute": 54}
